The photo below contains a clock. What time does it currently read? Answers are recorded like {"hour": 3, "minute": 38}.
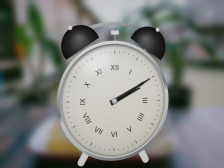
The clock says {"hour": 2, "minute": 10}
